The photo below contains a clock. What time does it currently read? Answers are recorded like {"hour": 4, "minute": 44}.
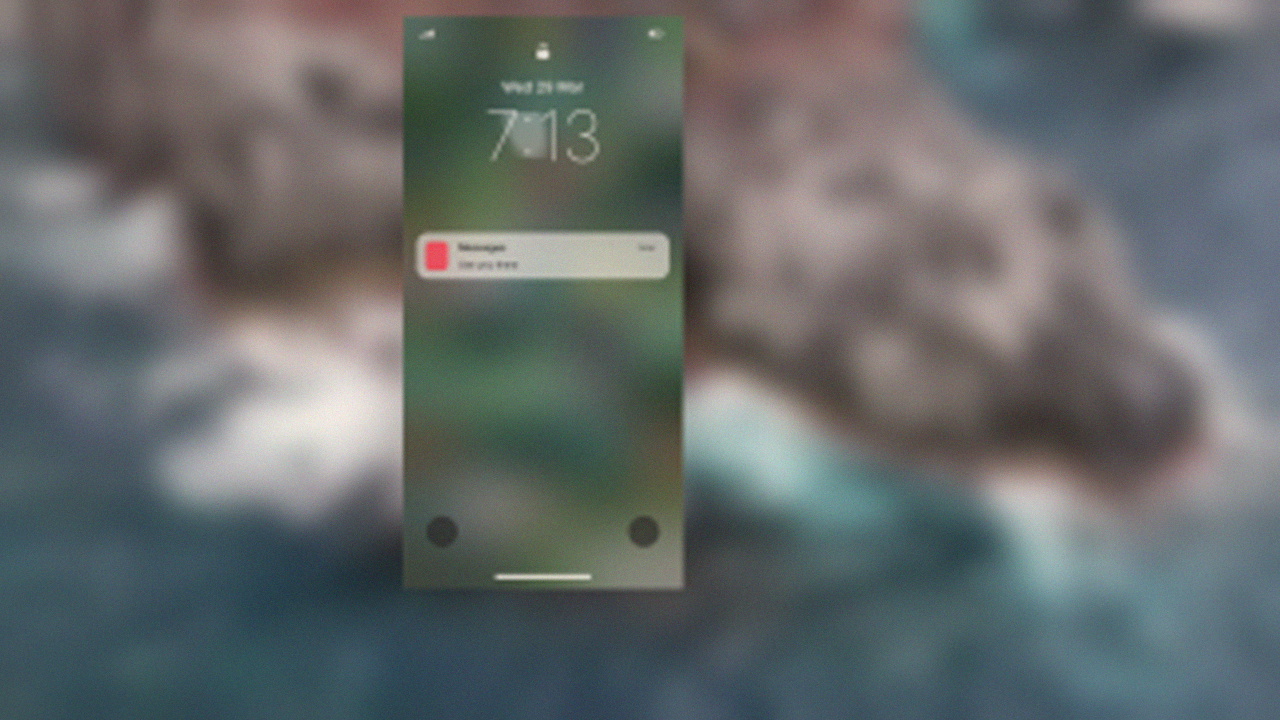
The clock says {"hour": 7, "minute": 13}
